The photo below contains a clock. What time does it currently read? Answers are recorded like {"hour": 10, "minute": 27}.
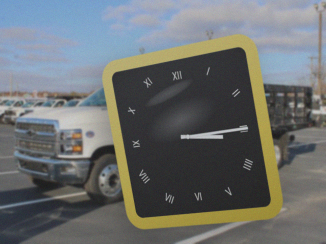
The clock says {"hour": 3, "minute": 15}
